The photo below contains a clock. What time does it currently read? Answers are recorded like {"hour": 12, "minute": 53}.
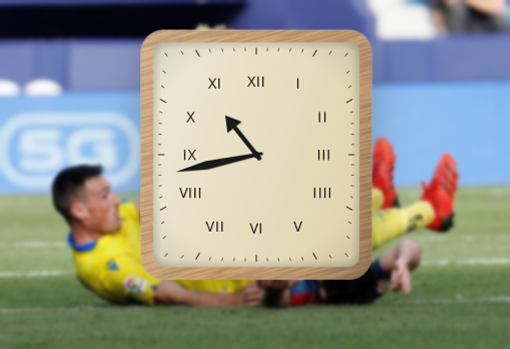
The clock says {"hour": 10, "minute": 43}
